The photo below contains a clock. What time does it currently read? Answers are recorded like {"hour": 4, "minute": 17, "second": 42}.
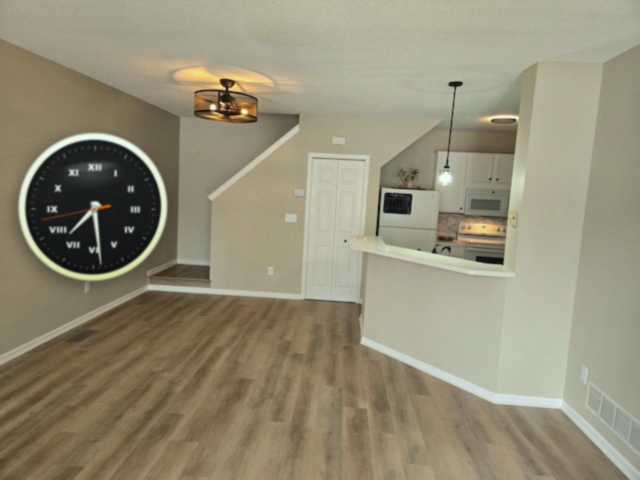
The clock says {"hour": 7, "minute": 28, "second": 43}
